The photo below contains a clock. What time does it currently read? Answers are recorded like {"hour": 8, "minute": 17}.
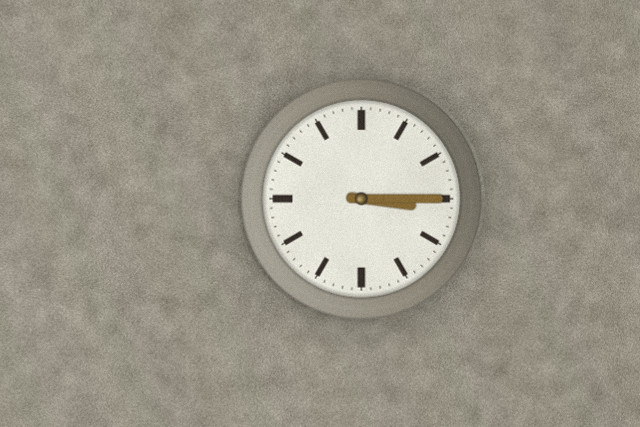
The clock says {"hour": 3, "minute": 15}
